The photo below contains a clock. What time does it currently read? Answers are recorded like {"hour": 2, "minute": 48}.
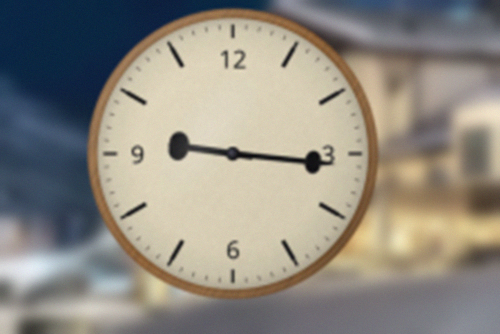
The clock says {"hour": 9, "minute": 16}
